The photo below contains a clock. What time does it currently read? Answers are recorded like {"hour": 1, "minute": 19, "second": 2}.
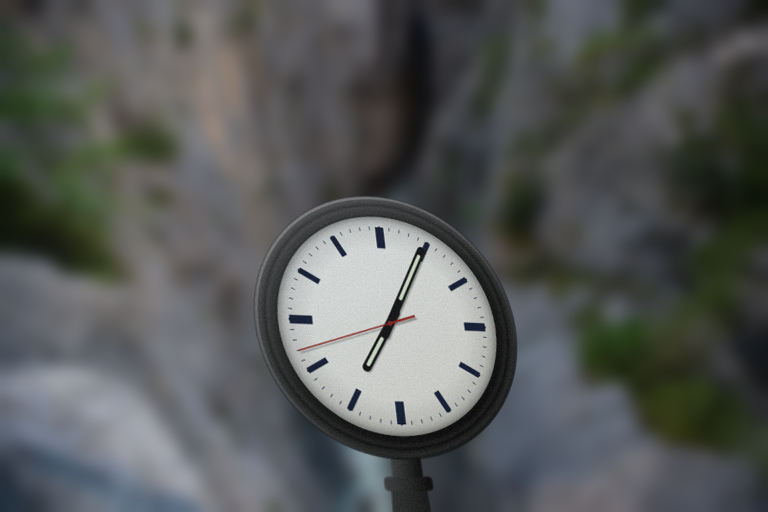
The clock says {"hour": 7, "minute": 4, "second": 42}
